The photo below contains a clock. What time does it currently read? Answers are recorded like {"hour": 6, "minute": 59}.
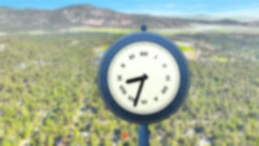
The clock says {"hour": 8, "minute": 33}
